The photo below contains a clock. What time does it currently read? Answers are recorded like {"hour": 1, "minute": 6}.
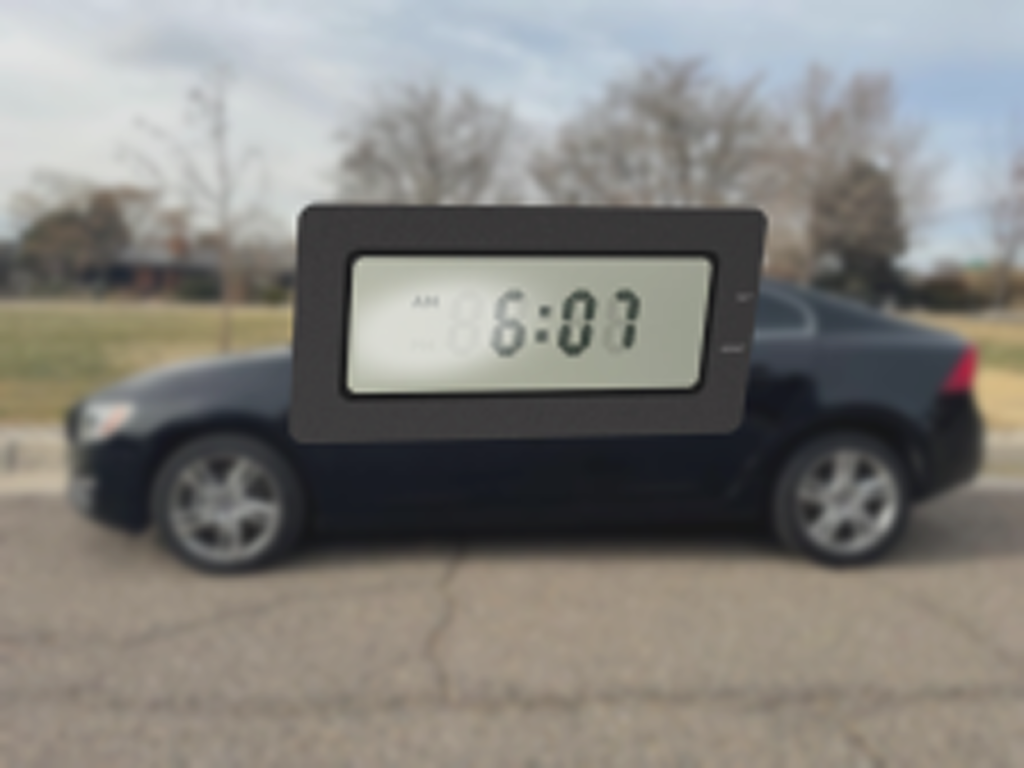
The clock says {"hour": 6, "minute": 7}
